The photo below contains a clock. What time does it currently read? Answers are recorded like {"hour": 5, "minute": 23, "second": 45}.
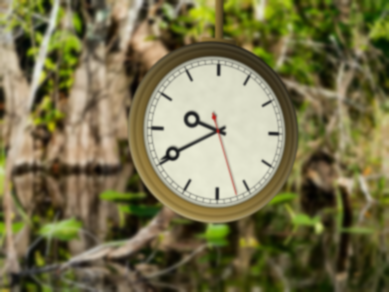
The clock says {"hour": 9, "minute": 40, "second": 27}
